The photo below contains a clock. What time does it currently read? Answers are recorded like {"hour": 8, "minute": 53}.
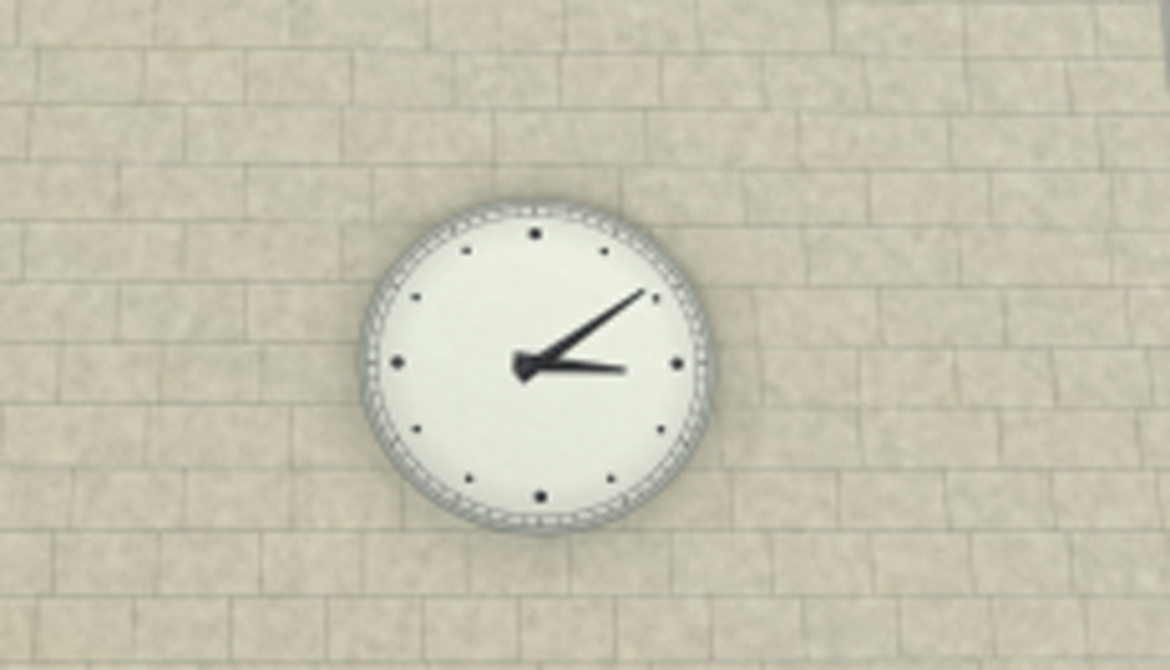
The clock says {"hour": 3, "minute": 9}
